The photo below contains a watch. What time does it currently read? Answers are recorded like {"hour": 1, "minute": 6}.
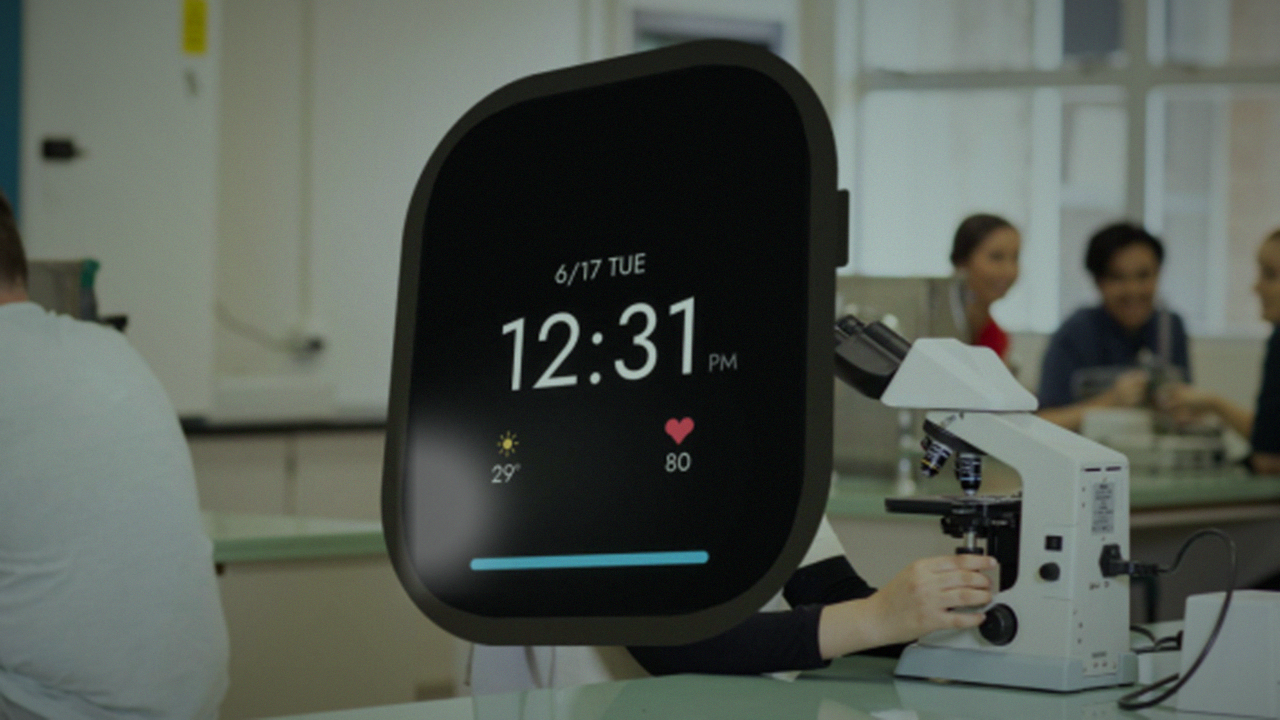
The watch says {"hour": 12, "minute": 31}
